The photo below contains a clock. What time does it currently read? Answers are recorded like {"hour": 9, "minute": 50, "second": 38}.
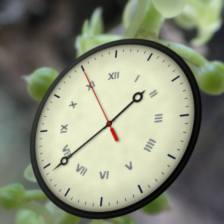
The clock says {"hour": 1, "minute": 38, "second": 55}
